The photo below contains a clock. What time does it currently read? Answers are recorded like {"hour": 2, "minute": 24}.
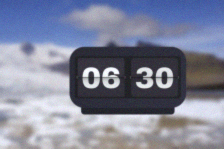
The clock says {"hour": 6, "minute": 30}
